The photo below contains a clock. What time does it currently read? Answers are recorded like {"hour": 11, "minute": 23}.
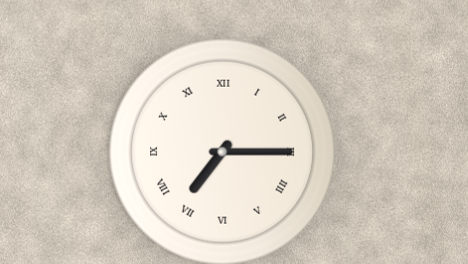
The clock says {"hour": 7, "minute": 15}
